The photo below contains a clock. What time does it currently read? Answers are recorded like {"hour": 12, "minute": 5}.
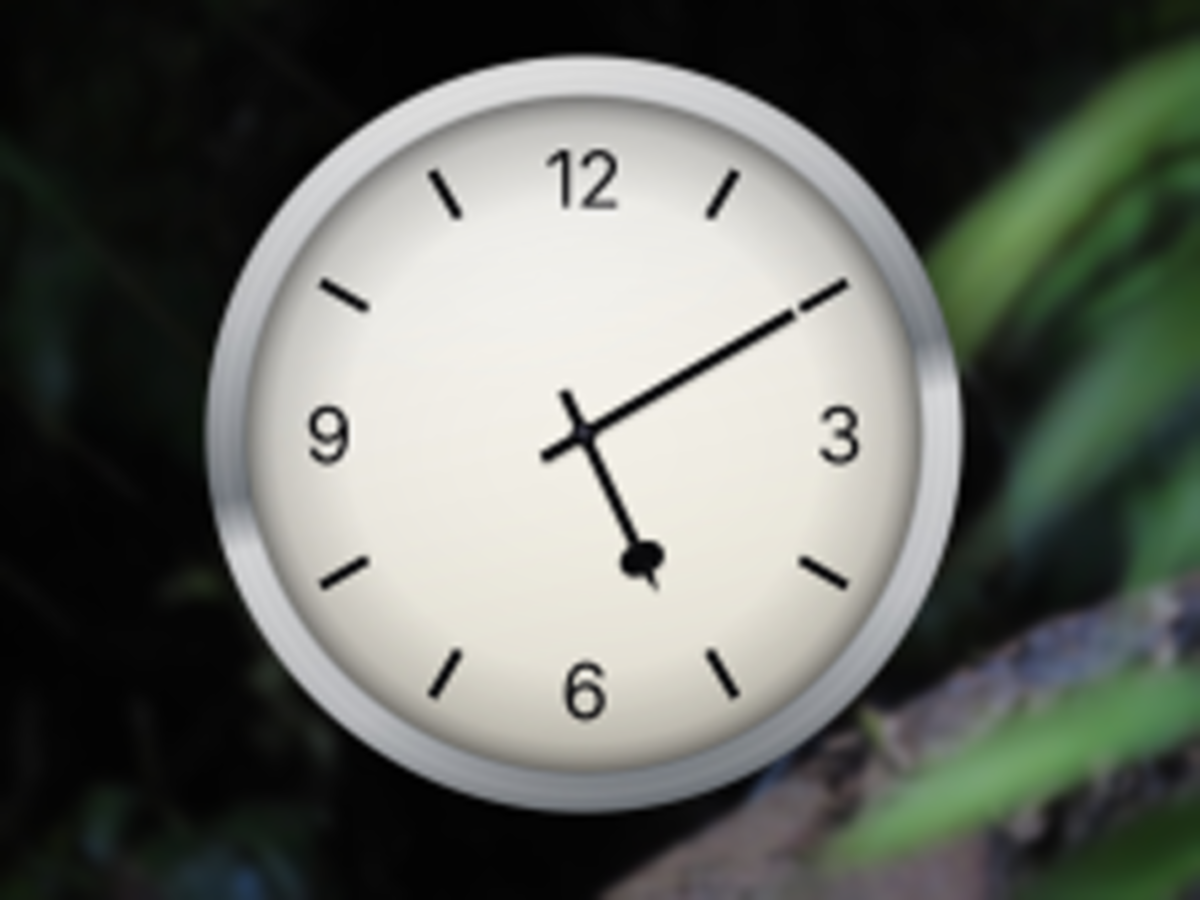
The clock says {"hour": 5, "minute": 10}
